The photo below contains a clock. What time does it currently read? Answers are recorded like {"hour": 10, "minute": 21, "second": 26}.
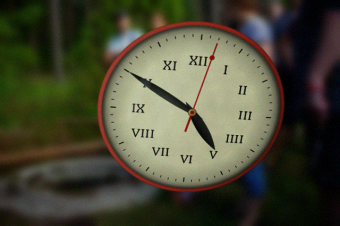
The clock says {"hour": 4, "minute": 50, "second": 2}
